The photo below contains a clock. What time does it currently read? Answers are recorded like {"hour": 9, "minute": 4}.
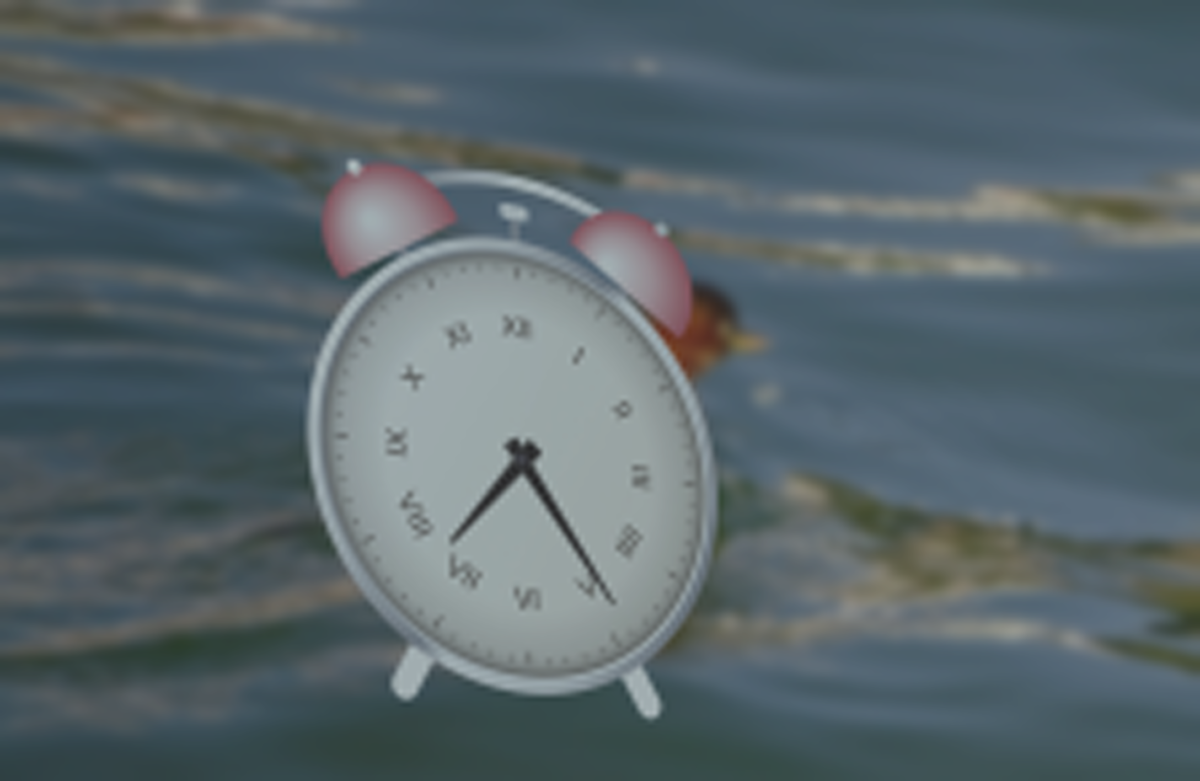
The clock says {"hour": 7, "minute": 24}
